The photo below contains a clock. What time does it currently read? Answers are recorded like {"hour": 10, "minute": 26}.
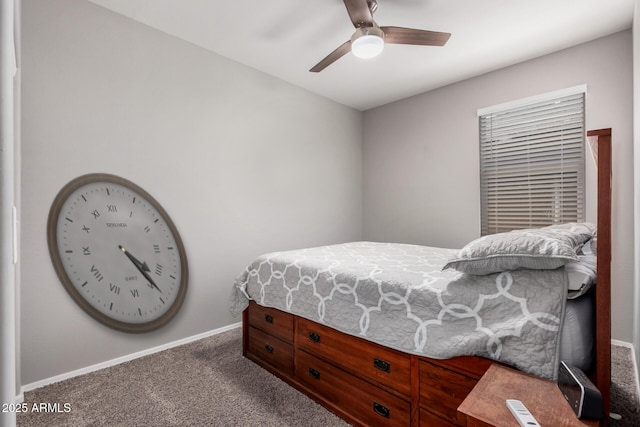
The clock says {"hour": 4, "minute": 24}
